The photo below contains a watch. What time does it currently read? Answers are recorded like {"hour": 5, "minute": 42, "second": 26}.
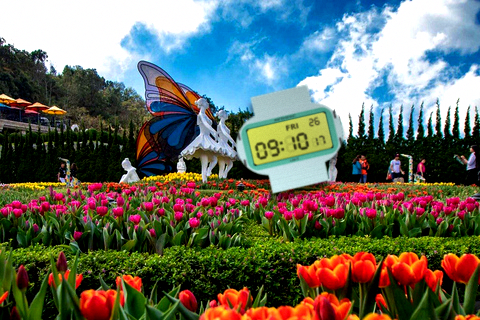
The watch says {"hour": 9, "minute": 10, "second": 17}
